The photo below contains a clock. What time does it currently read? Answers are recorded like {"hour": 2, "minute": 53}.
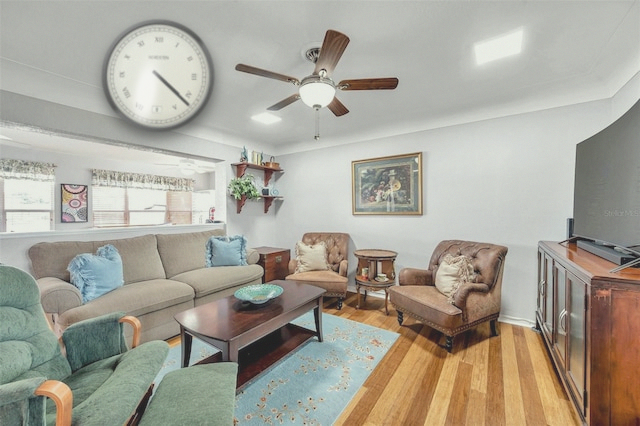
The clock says {"hour": 4, "minute": 22}
